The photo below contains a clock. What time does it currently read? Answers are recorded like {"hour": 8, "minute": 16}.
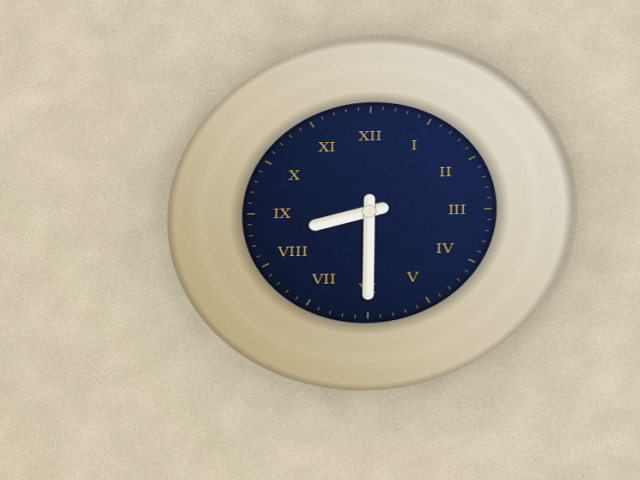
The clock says {"hour": 8, "minute": 30}
